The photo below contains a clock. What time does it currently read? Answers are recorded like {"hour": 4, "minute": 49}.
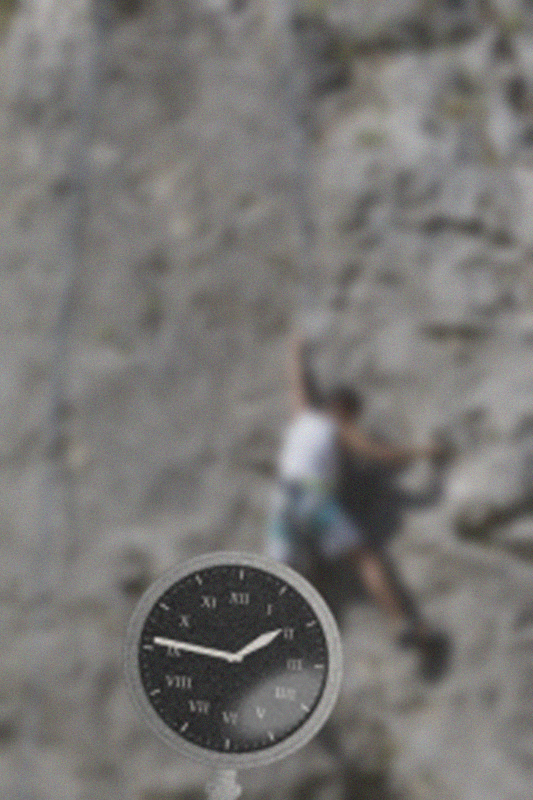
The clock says {"hour": 1, "minute": 46}
